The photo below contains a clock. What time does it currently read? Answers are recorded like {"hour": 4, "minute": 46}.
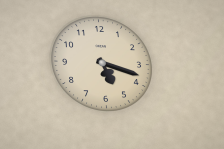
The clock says {"hour": 5, "minute": 18}
